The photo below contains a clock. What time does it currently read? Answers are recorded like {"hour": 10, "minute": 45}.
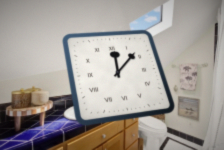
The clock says {"hour": 12, "minute": 8}
